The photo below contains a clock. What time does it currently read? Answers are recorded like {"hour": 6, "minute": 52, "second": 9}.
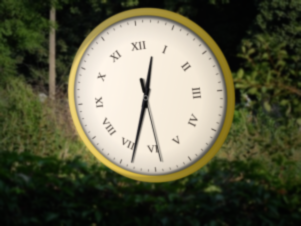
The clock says {"hour": 12, "minute": 33, "second": 29}
